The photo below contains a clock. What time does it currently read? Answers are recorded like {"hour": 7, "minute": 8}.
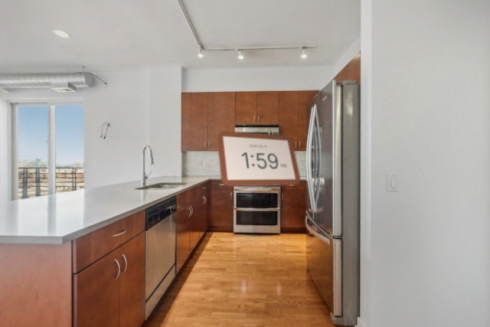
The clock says {"hour": 1, "minute": 59}
